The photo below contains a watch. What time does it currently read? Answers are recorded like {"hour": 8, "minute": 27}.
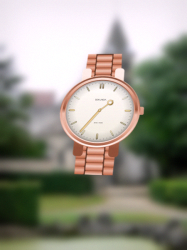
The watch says {"hour": 1, "minute": 36}
